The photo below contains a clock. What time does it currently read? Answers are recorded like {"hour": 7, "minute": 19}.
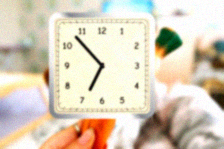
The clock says {"hour": 6, "minute": 53}
